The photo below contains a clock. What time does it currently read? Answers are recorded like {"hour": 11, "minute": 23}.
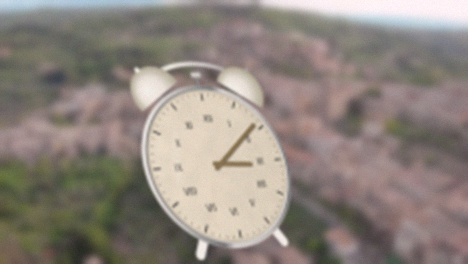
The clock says {"hour": 3, "minute": 9}
